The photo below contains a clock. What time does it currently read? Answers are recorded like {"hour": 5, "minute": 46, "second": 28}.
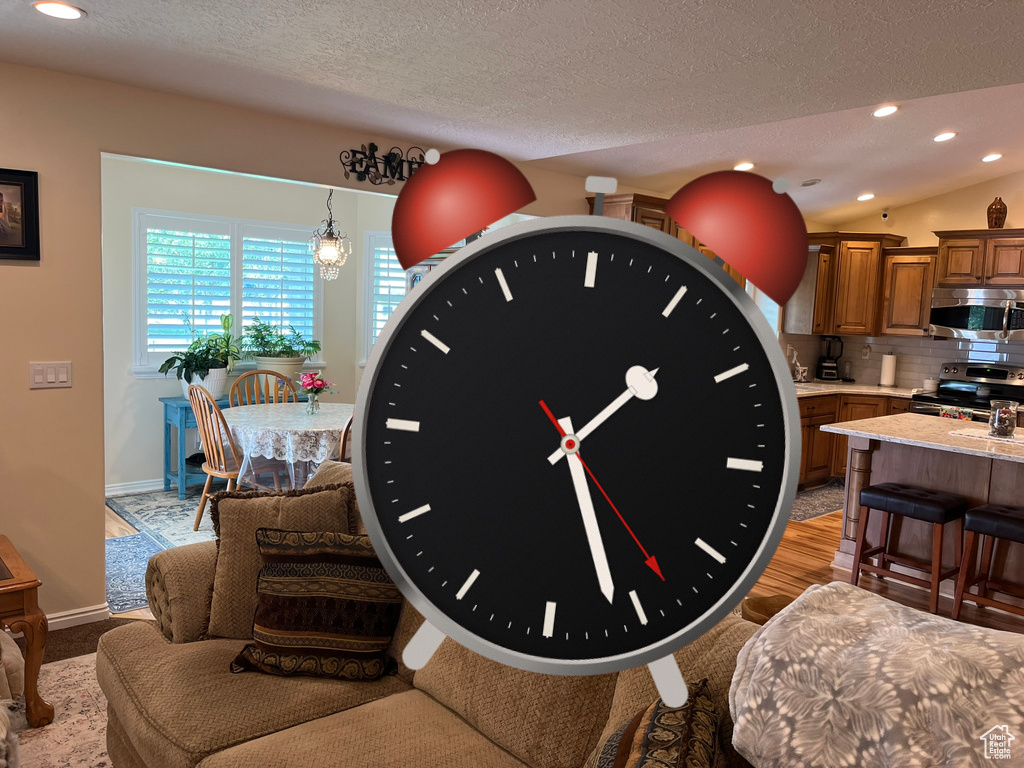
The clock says {"hour": 1, "minute": 26, "second": 23}
